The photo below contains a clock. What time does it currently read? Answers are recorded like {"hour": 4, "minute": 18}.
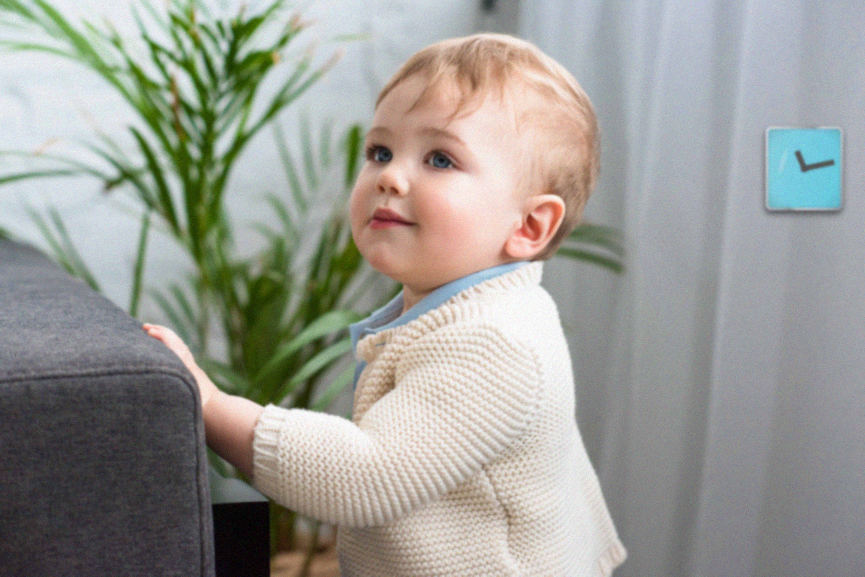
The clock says {"hour": 11, "minute": 13}
